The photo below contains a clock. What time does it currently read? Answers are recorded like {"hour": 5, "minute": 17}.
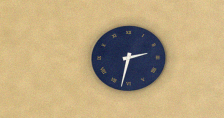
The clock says {"hour": 2, "minute": 32}
